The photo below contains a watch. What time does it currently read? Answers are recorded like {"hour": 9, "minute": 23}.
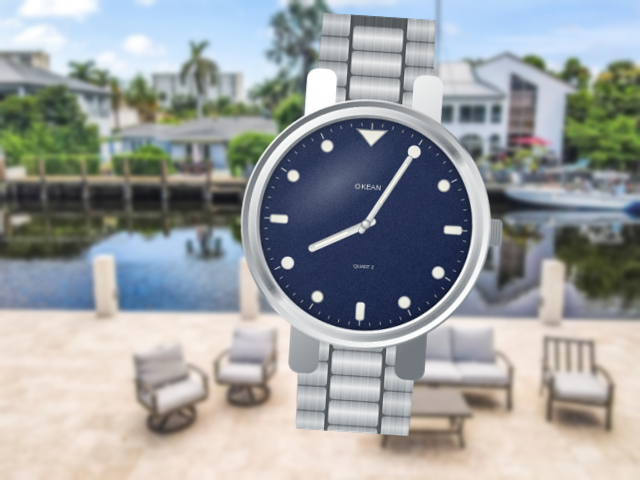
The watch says {"hour": 8, "minute": 5}
